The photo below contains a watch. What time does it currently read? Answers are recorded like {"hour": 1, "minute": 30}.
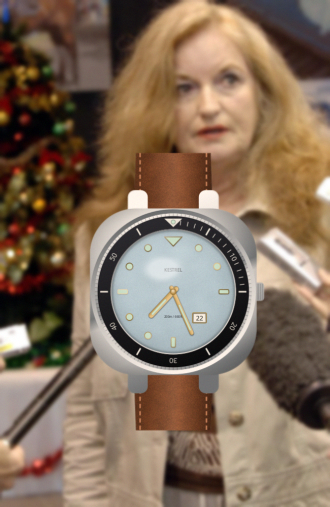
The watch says {"hour": 7, "minute": 26}
